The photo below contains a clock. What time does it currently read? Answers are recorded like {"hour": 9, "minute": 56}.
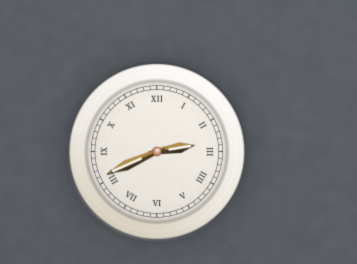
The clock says {"hour": 2, "minute": 41}
